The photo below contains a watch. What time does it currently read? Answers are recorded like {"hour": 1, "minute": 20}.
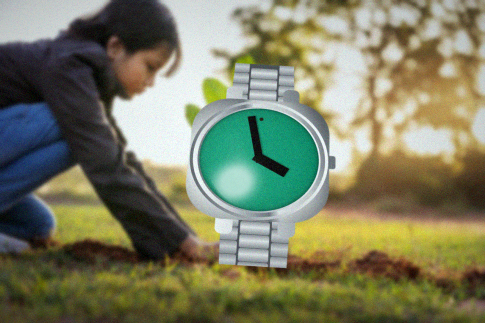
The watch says {"hour": 3, "minute": 58}
